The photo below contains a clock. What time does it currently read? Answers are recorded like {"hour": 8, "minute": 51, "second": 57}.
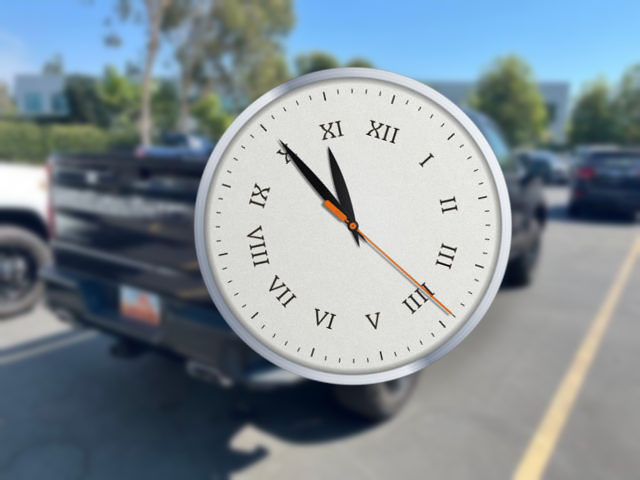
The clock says {"hour": 10, "minute": 50, "second": 19}
